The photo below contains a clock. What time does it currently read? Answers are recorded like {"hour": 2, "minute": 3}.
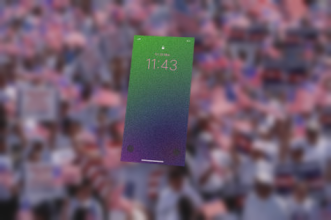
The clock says {"hour": 11, "minute": 43}
